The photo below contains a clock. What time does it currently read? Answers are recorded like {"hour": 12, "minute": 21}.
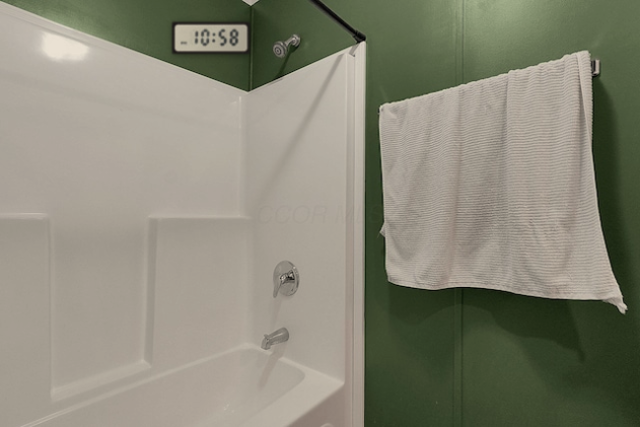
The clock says {"hour": 10, "minute": 58}
